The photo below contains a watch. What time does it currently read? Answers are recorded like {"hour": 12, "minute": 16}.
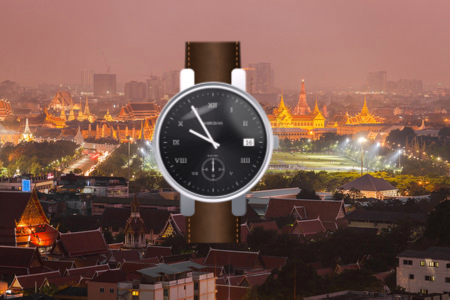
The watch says {"hour": 9, "minute": 55}
